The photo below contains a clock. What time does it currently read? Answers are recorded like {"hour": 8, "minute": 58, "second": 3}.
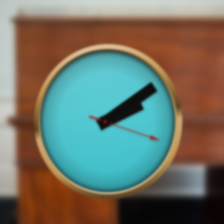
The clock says {"hour": 2, "minute": 9, "second": 18}
